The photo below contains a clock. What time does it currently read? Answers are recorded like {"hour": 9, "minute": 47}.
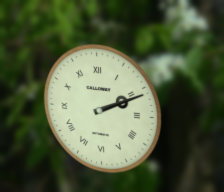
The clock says {"hour": 2, "minute": 11}
